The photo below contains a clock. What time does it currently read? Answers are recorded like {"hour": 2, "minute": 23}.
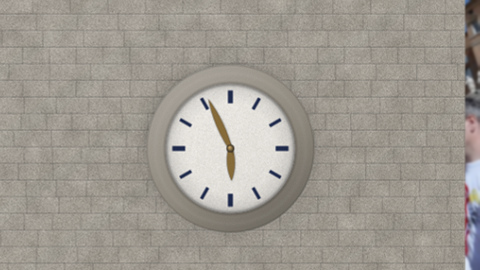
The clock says {"hour": 5, "minute": 56}
